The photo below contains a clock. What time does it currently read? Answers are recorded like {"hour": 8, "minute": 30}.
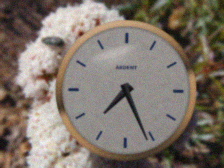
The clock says {"hour": 7, "minute": 26}
